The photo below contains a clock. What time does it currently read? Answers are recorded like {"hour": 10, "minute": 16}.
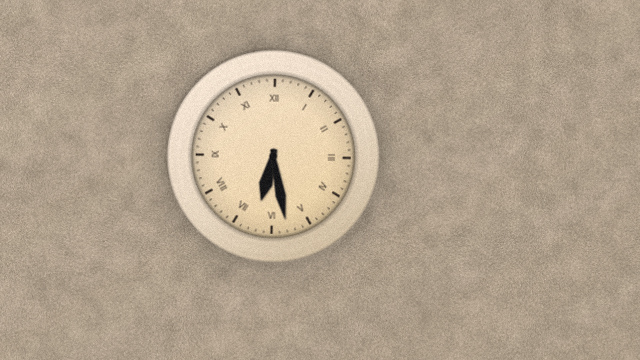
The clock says {"hour": 6, "minute": 28}
